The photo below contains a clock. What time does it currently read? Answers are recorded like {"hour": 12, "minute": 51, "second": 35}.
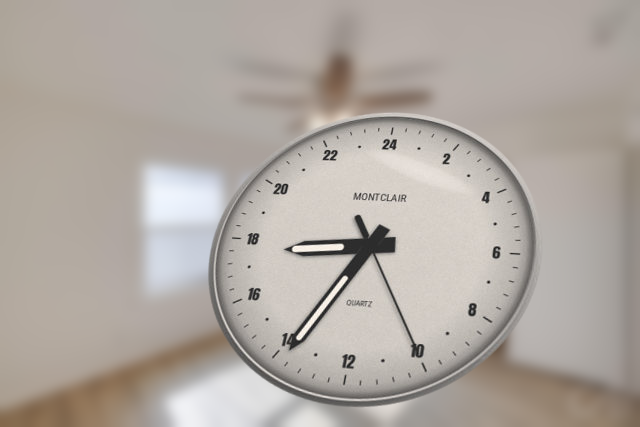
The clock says {"hour": 17, "minute": 34, "second": 25}
